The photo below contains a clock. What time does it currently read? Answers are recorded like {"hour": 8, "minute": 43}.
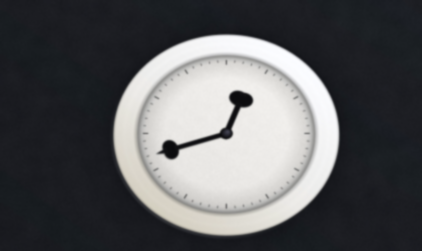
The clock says {"hour": 12, "minute": 42}
